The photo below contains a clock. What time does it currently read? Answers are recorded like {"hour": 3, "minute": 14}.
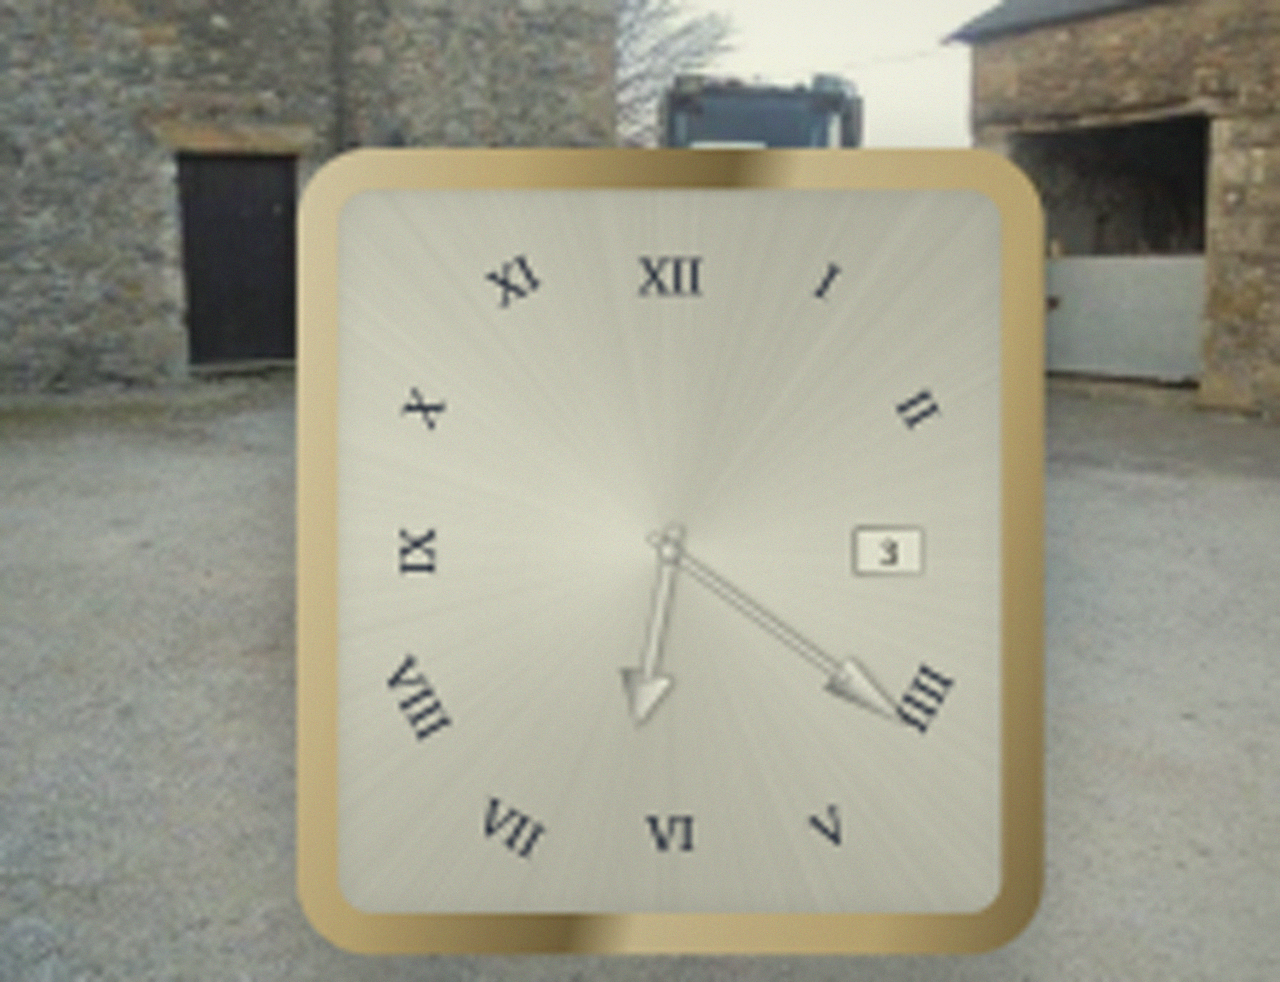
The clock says {"hour": 6, "minute": 21}
